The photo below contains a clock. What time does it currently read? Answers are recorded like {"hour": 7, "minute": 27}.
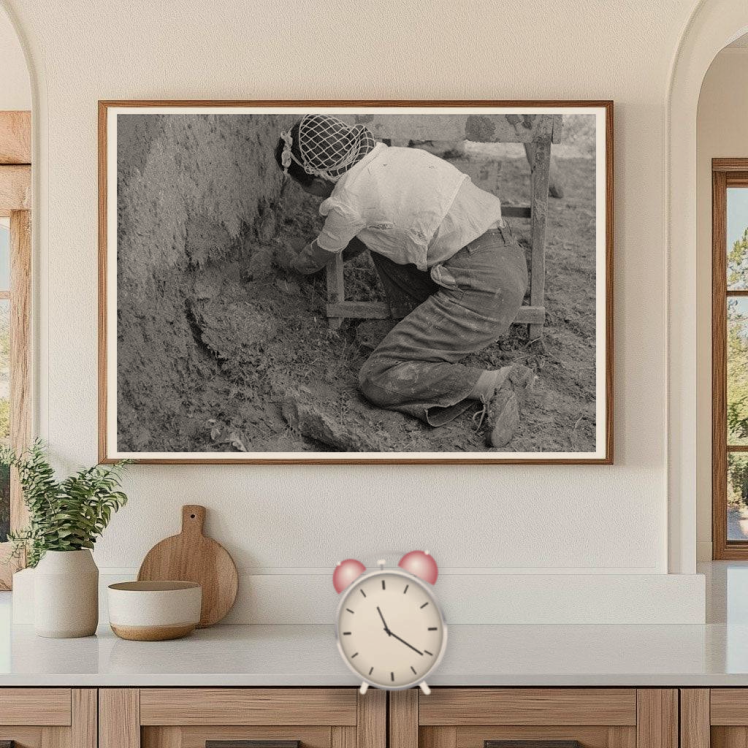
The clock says {"hour": 11, "minute": 21}
